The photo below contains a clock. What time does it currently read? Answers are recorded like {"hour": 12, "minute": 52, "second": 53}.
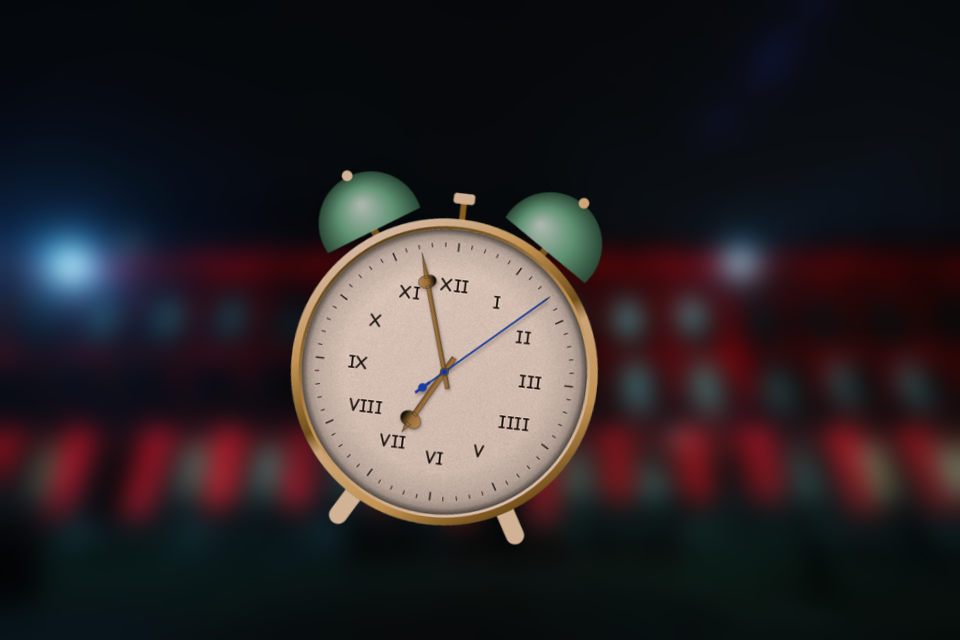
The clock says {"hour": 6, "minute": 57, "second": 8}
